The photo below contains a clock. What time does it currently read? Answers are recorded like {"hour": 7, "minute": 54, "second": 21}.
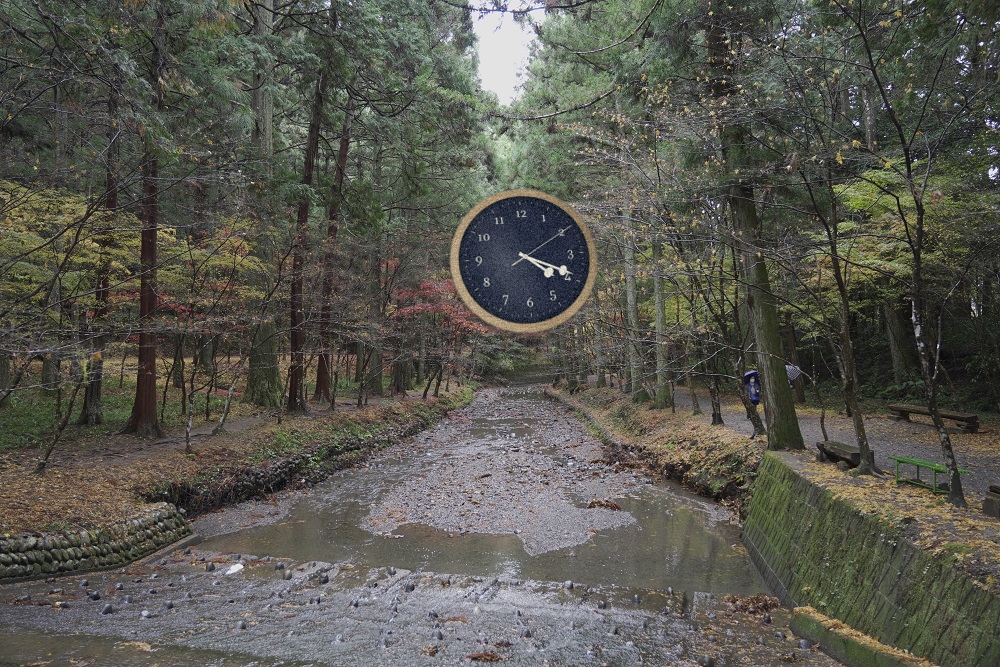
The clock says {"hour": 4, "minute": 19, "second": 10}
